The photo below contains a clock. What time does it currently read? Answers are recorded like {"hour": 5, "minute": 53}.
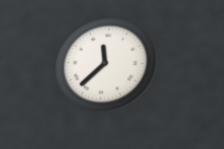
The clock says {"hour": 11, "minute": 37}
